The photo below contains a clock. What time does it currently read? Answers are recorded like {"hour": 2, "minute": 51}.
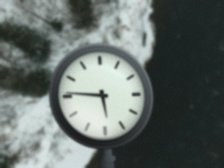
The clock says {"hour": 5, "minute": 46}
